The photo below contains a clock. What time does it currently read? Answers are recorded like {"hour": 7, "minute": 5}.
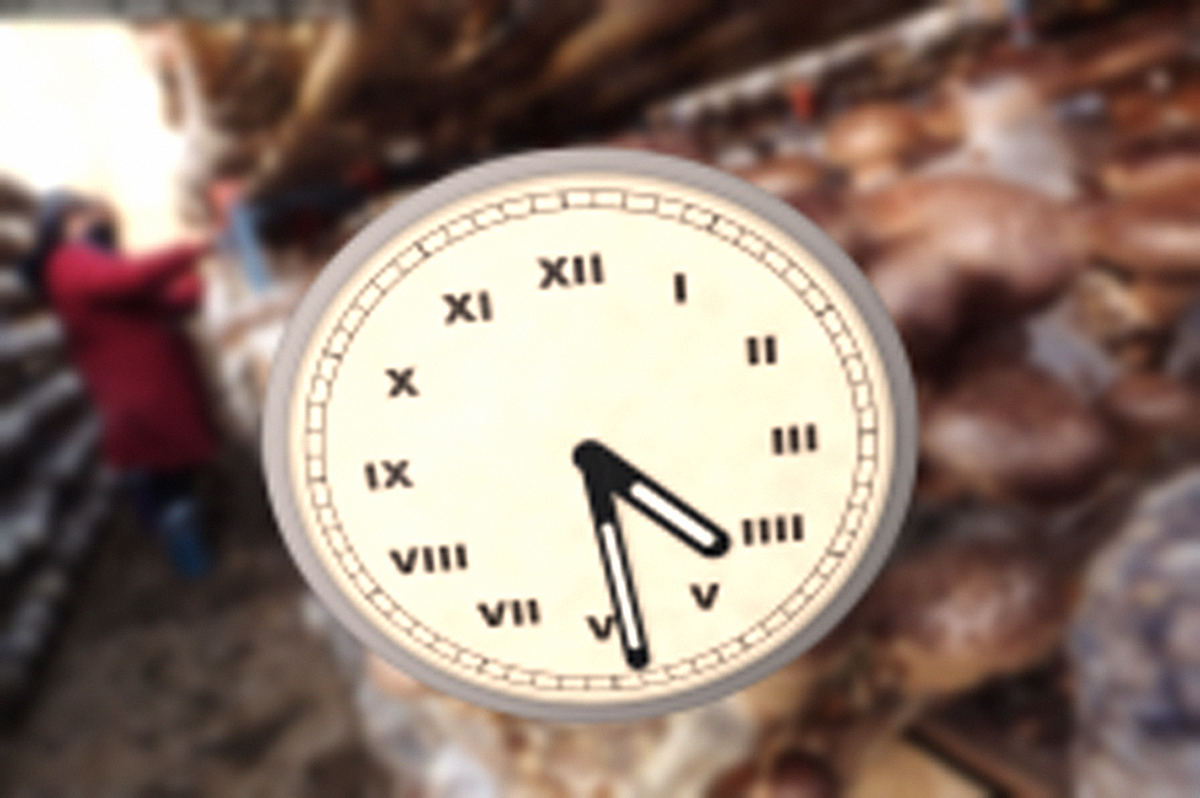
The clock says {"hour": 4, "minute": 29}
